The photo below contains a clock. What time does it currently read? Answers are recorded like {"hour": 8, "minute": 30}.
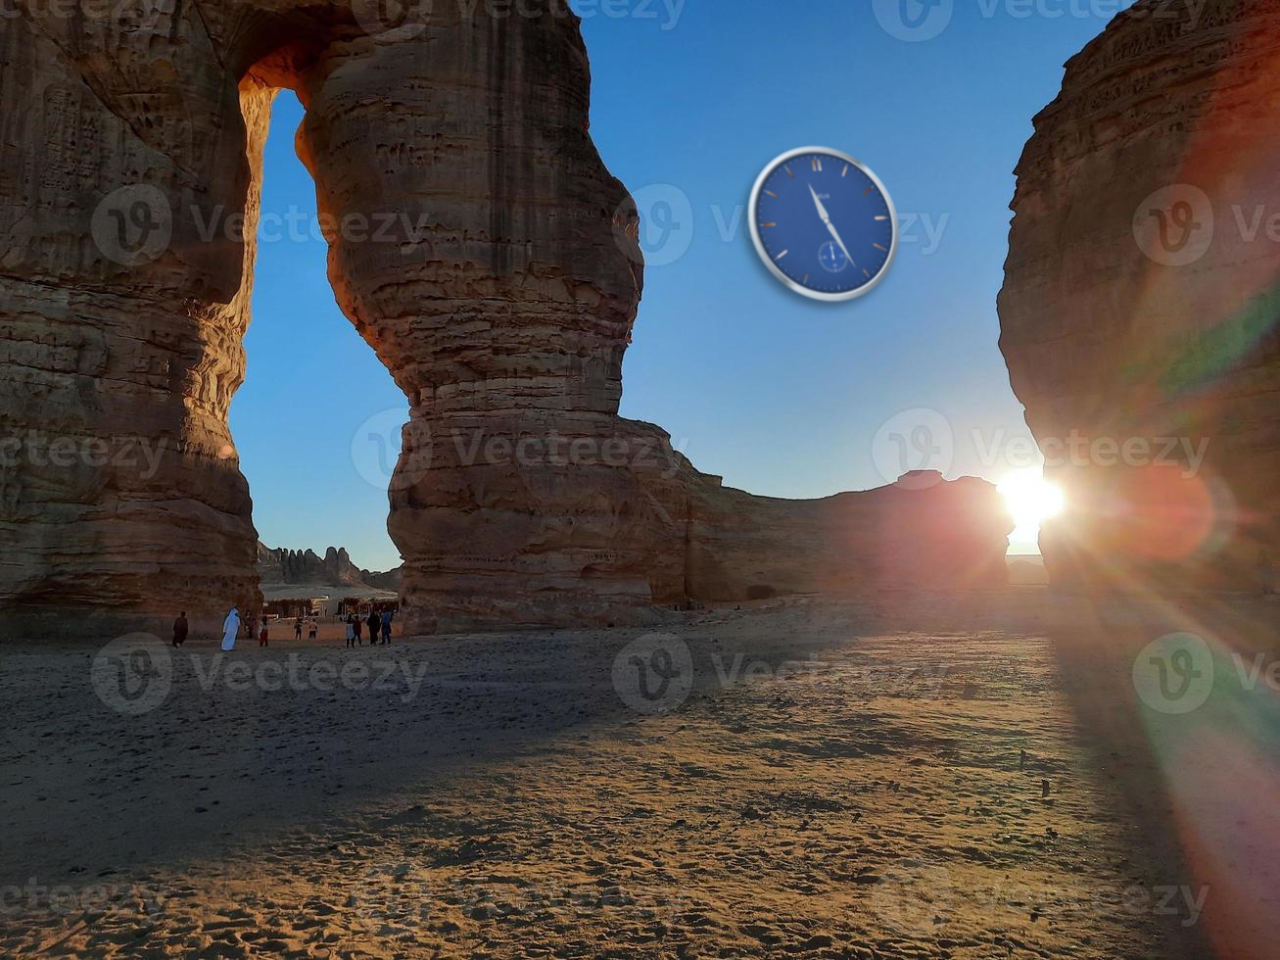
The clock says {"hour": 11, "minute": 26}
